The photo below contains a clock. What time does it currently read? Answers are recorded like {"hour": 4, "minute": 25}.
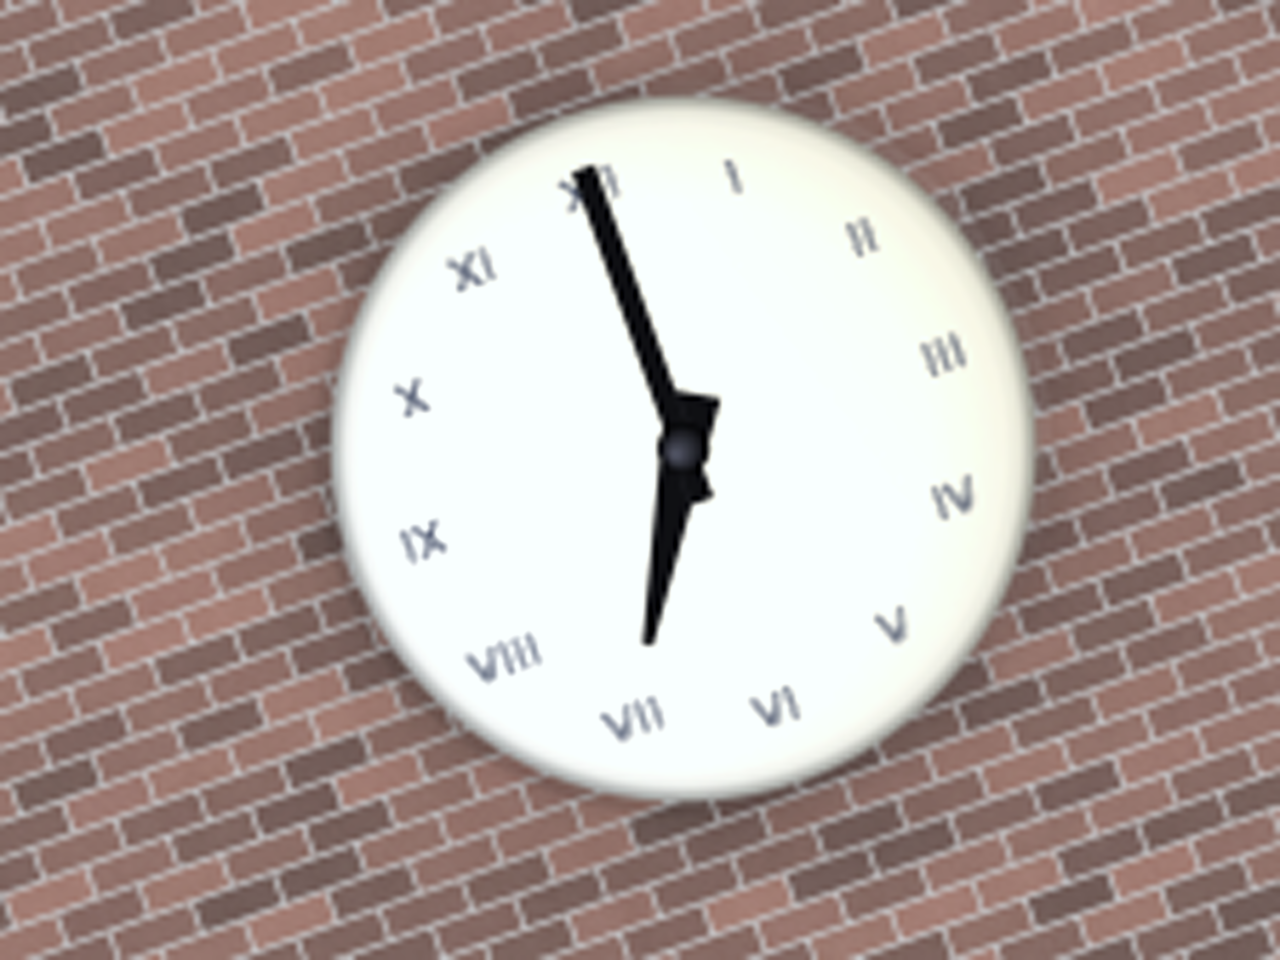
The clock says {"hour": 7, "minute": 0}
